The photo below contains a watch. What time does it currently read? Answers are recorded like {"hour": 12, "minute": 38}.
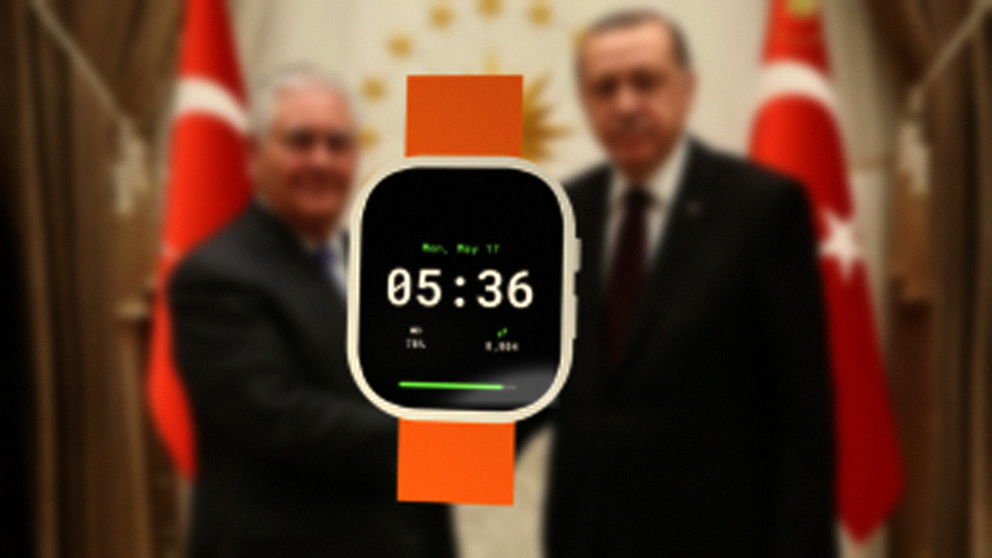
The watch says {"hour": 5, "minute": 36}
